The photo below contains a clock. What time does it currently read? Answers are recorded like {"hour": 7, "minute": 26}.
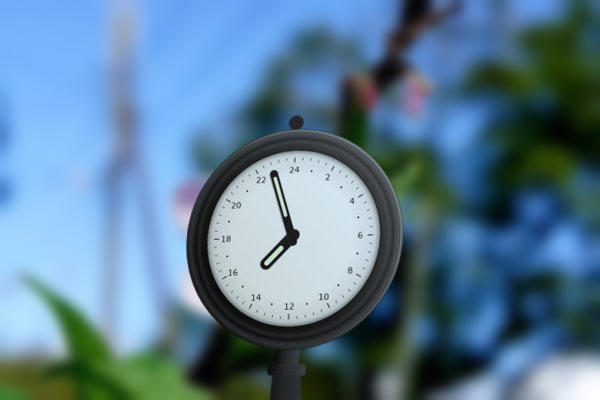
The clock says {"hour": 14, "minute": 57}
